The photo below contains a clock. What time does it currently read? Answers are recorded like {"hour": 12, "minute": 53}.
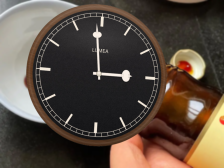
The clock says {"hour": 2, "minute": 59}
